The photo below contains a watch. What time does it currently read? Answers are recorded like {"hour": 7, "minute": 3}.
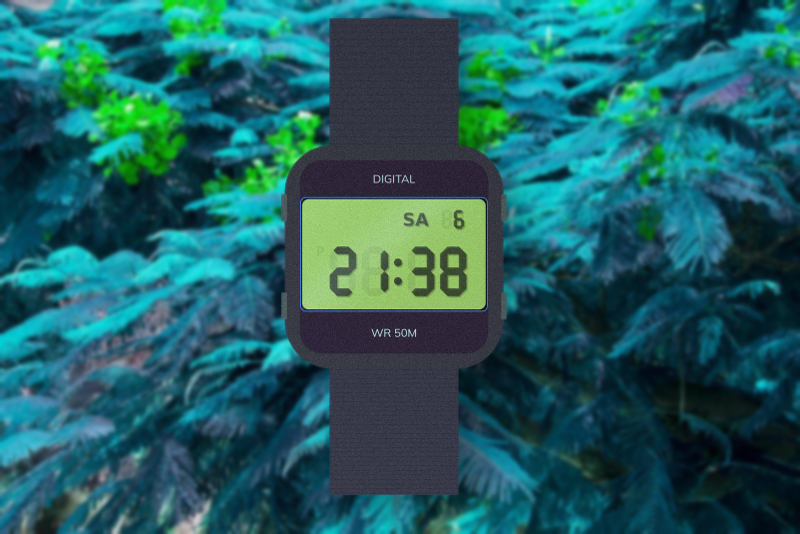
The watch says {"hour": 21, "minute": 38}
